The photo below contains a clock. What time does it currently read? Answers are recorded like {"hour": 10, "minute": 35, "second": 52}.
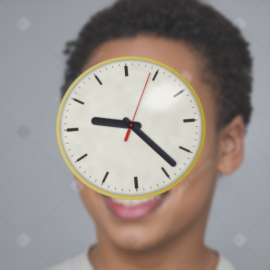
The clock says {"hour": 9, "minute": 23, "second": 4}
